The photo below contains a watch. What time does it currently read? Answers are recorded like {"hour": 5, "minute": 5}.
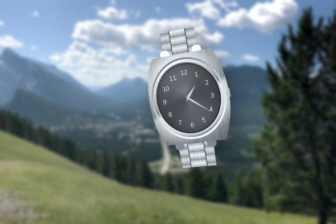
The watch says {"hour": 1, "minute": 21}
